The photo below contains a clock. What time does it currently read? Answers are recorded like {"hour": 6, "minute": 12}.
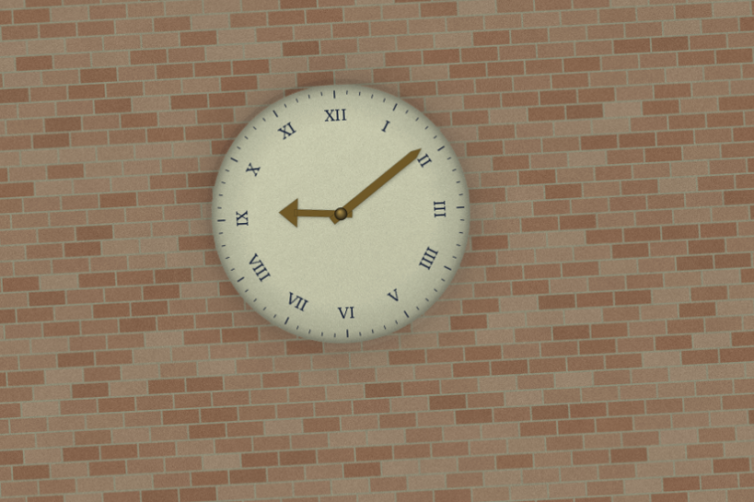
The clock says {"hour": 9, "minute": 9}
